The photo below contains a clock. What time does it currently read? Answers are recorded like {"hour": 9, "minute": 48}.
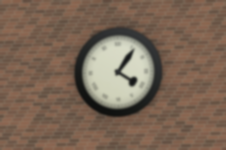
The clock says {"hour": 4, "minute": 6}
